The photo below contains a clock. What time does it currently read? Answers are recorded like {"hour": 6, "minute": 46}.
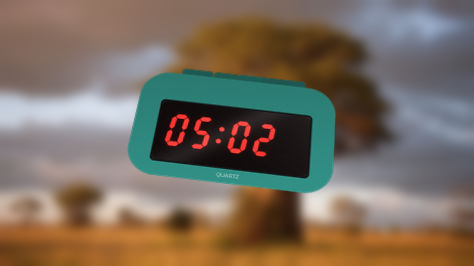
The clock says {"hour": 5, "minute": 2}
